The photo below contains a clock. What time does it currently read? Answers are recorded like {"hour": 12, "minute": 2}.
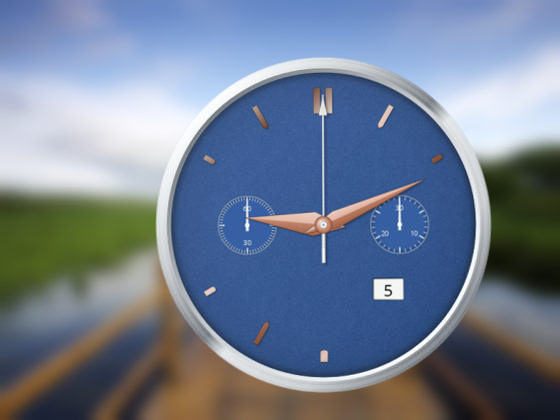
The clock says {"hour": 9, "minute": 11}
